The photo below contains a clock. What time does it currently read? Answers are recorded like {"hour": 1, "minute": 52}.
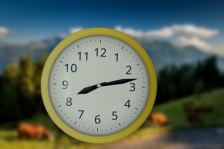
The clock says {"hour": 8, "minute": 13}
